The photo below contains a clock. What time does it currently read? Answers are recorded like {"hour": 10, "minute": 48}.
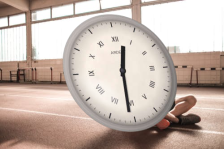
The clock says {"hour": 12, "minute": 31}
